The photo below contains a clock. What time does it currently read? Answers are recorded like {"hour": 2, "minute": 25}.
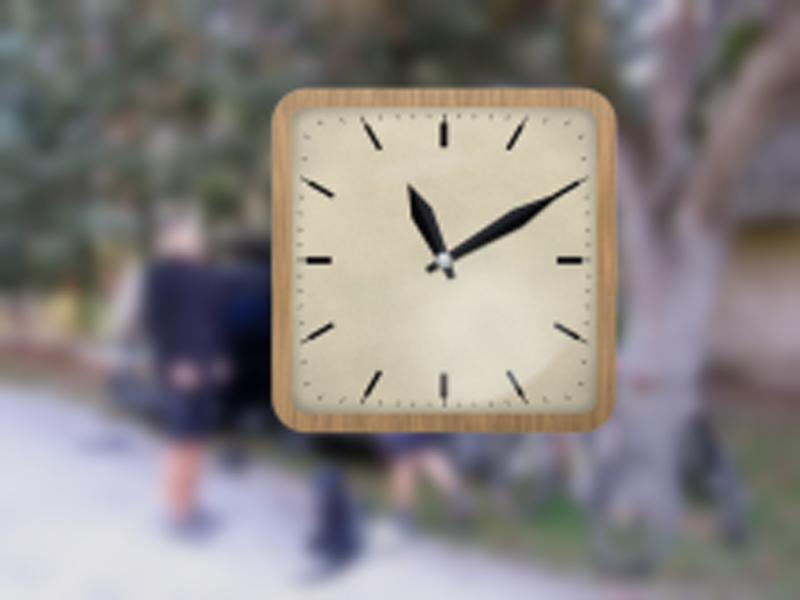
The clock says {"hour": 11, "minute": 10}
